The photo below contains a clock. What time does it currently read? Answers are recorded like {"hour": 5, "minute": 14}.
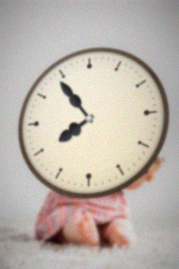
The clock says {"hour": 7, "minute": 54}
